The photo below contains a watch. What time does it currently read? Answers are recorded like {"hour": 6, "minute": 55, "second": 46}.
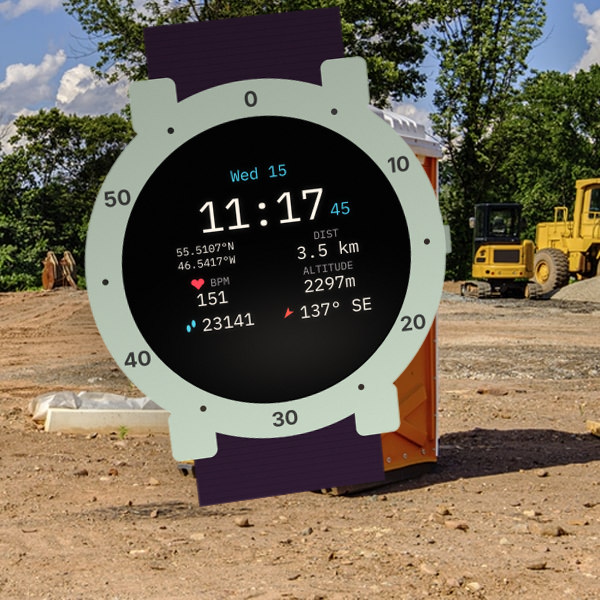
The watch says {"hour": 11, "minute": 17, "second": 45}
